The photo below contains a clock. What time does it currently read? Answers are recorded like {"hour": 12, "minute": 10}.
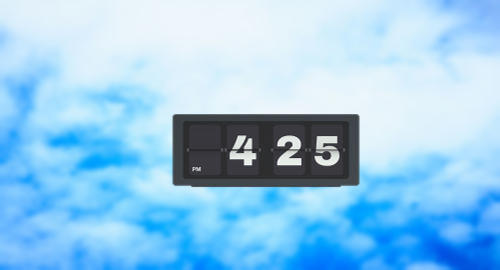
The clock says {"hour": 4, "minute": 25}
